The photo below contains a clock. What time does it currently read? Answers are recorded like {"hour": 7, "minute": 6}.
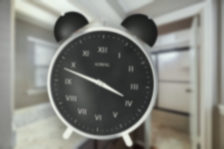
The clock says {"hour": 3, "minute": 48}
